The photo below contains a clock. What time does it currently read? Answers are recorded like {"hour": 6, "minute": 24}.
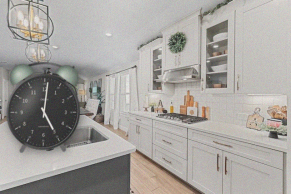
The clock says {"hour": 5, "minute": 1}
